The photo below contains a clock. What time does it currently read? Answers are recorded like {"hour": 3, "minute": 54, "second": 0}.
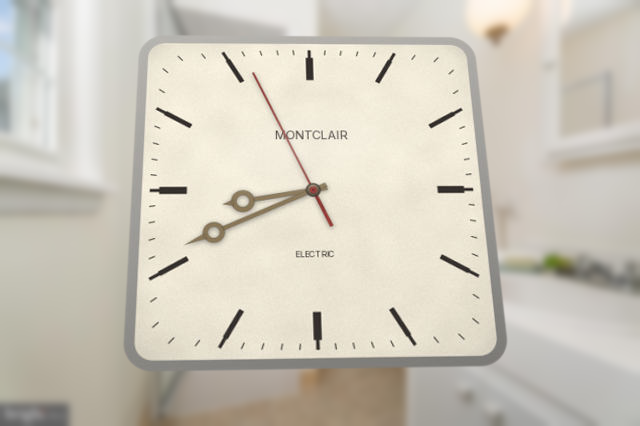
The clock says {"hour": 8, "minute": 40, "second": 56}
